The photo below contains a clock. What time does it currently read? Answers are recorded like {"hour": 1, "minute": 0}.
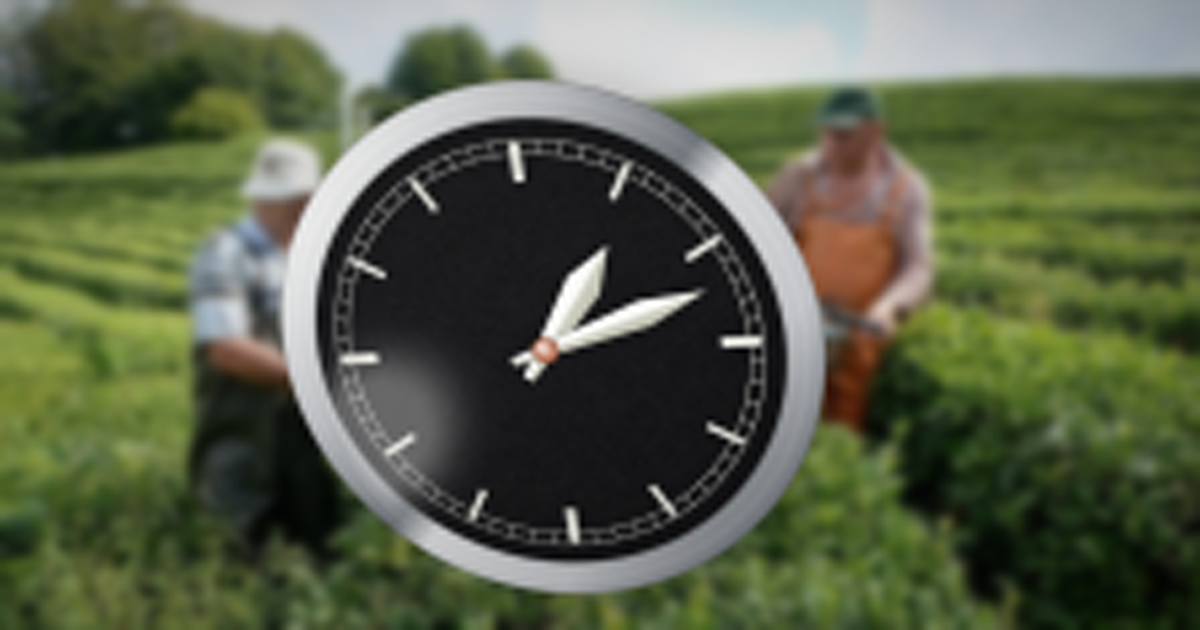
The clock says {"hour": 1, "minute": 12}
